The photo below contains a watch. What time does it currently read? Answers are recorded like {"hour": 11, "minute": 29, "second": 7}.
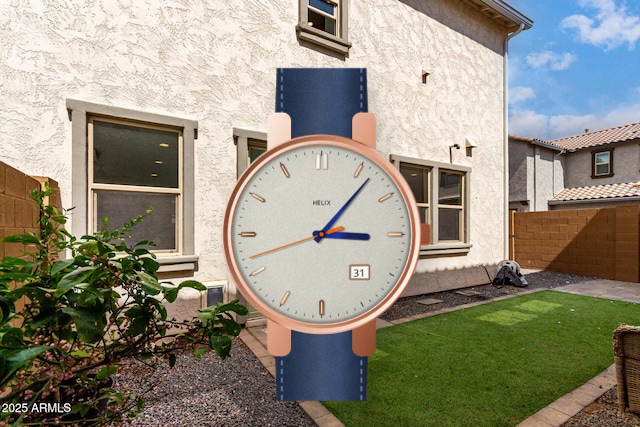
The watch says {"hour": 3, "minute": 6, "second": 42}
